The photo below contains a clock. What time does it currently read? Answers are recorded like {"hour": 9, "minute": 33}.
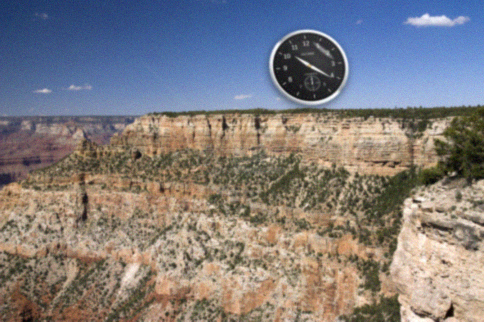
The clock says {"hour": 10, "minute": 21}
